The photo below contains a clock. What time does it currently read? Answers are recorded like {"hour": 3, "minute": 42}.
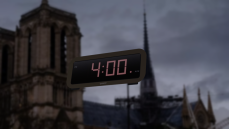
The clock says {"hour": 4, "minute": 0}
